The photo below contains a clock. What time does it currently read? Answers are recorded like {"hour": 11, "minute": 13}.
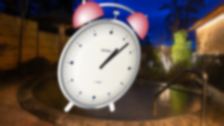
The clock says {"hour": 1, "minute": 7}
